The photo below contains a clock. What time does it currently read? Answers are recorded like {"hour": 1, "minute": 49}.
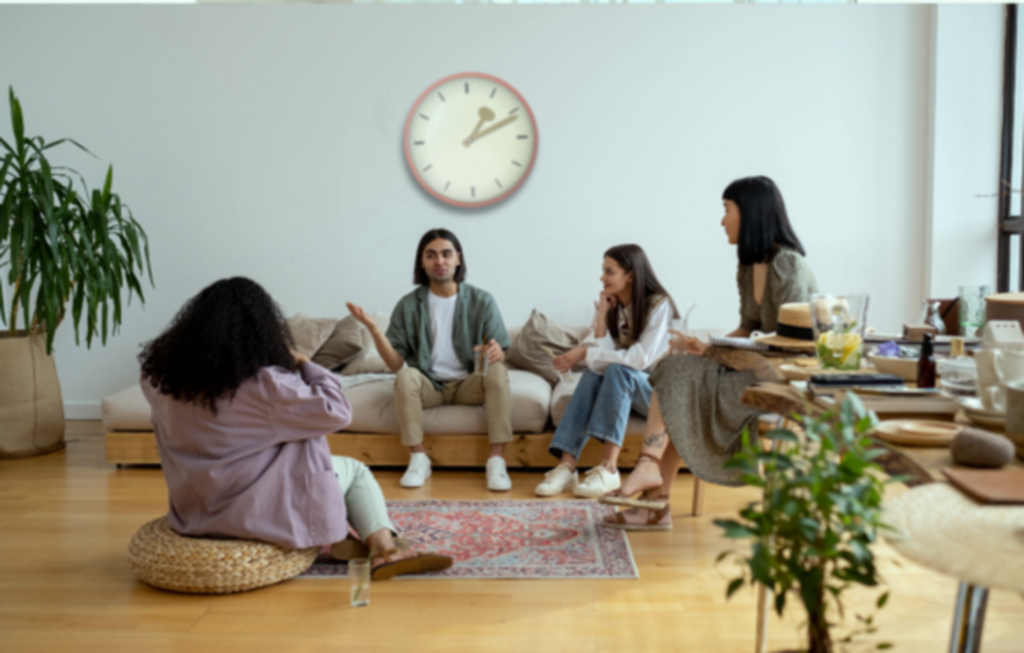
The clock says {"hour": 1, "minute": 11}
